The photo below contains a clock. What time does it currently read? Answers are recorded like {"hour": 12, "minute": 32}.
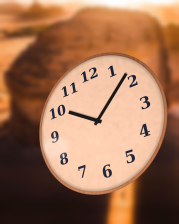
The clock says {"hour": 10, "minute": 8}
